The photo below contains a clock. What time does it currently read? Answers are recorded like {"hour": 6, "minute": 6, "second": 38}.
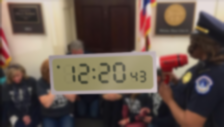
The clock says {"hour": 12, "minute": 20, "second": 43}
